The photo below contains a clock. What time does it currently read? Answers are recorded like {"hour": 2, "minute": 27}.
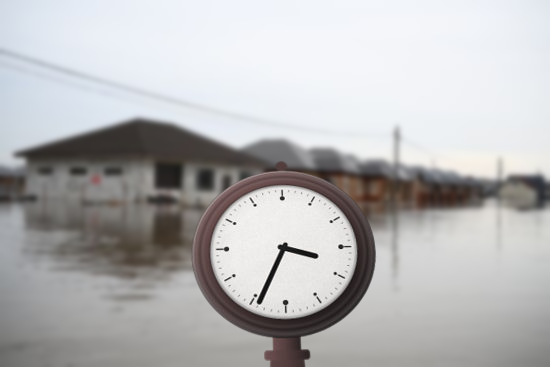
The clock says {"hour": 3, "minute": 34}
